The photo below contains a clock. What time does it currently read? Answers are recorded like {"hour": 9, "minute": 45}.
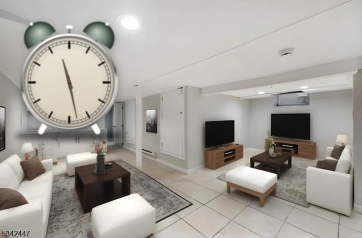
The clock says {"hour": 11, "minute": 28}
